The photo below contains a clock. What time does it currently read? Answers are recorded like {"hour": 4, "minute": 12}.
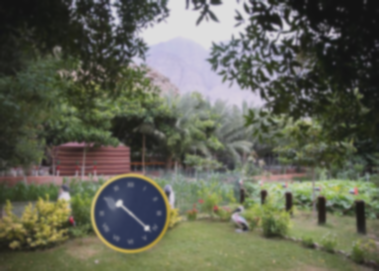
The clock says {"hour": 10, "minute": 22}
